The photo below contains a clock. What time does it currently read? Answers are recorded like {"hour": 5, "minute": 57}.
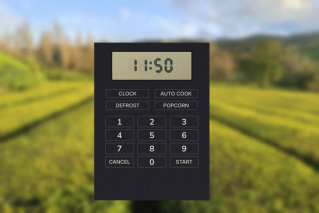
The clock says {"hour": 11, "minute": 50}
